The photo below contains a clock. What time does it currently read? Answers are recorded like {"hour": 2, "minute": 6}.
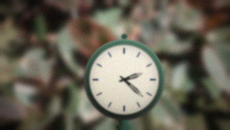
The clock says {"hour": 2, "minute": 22}
